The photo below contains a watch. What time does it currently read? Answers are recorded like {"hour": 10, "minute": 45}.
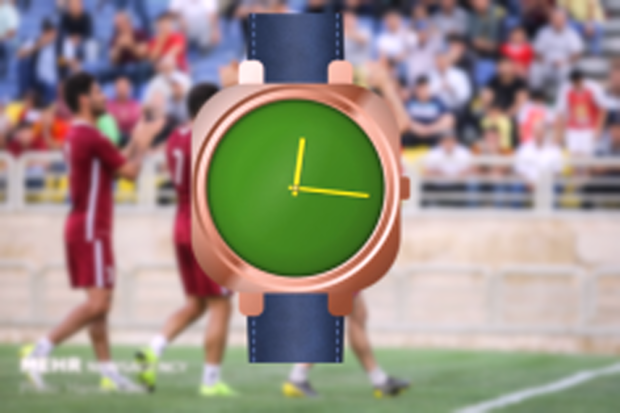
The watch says {"hour": 12, "minute": 16}
